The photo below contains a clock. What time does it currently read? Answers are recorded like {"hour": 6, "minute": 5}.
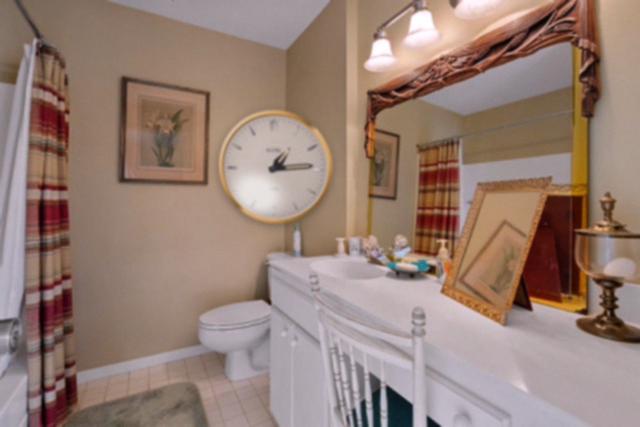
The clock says {"hour": 1, "minute": 14}
